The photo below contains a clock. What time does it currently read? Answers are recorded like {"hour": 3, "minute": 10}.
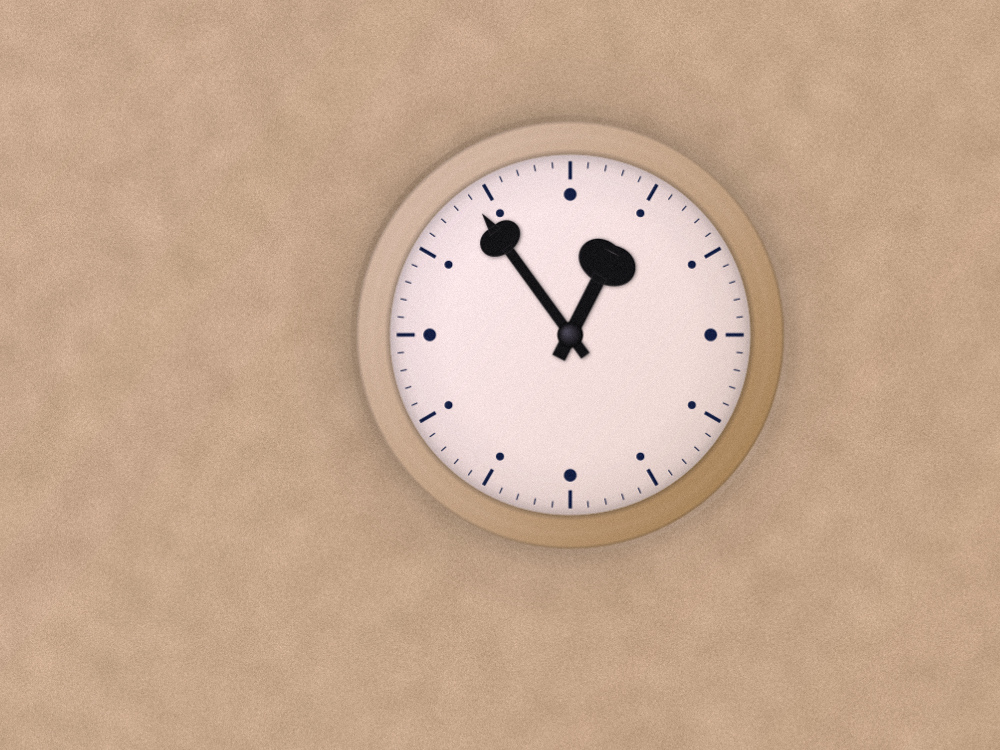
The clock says {"hour": 12, "minute": 54}
